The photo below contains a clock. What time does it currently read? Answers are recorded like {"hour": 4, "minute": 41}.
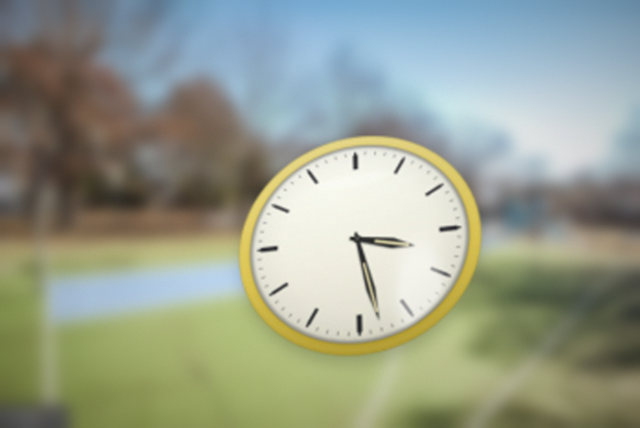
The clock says {"hour": 3, "minute": 28}
